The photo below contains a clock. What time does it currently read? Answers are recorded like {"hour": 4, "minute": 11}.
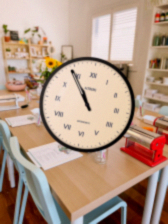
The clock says {"hour": 10, "minute": 54}
